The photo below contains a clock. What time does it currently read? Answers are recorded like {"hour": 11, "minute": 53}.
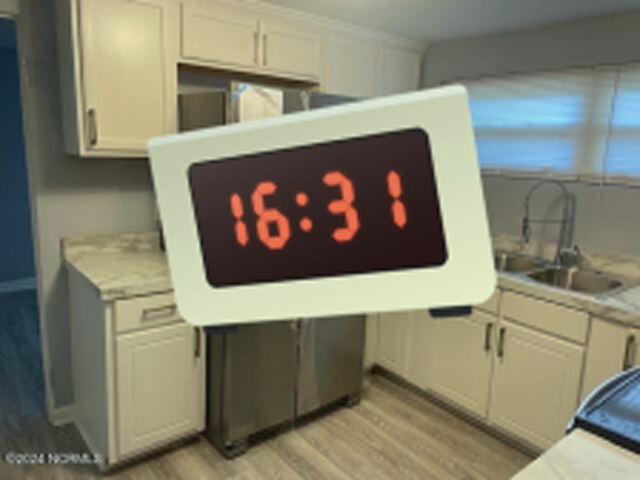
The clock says {"hour": 16, "minute": 31}
